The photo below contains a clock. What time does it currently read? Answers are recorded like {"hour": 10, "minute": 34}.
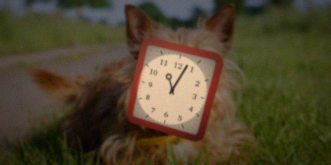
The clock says {"hour": 11, "minute": 3}
